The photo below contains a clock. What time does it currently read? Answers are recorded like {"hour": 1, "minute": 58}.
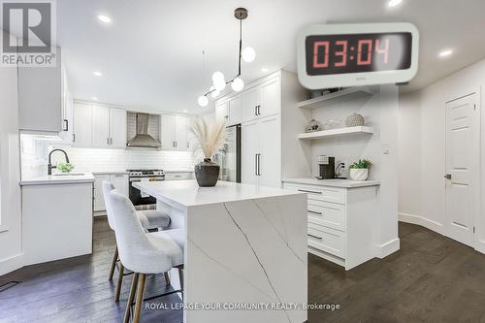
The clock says {"hour": 3, "minute": 4}
